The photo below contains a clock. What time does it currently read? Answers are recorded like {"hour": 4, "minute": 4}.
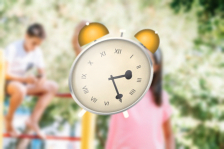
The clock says {"hour": 2, "minute": 25}
